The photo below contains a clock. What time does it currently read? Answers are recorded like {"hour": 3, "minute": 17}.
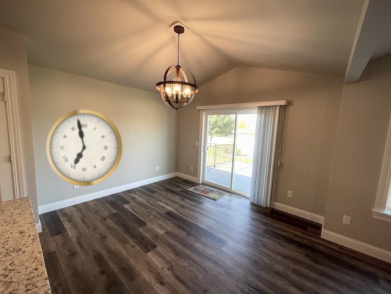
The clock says {"hour": 6, "minute": 58}
